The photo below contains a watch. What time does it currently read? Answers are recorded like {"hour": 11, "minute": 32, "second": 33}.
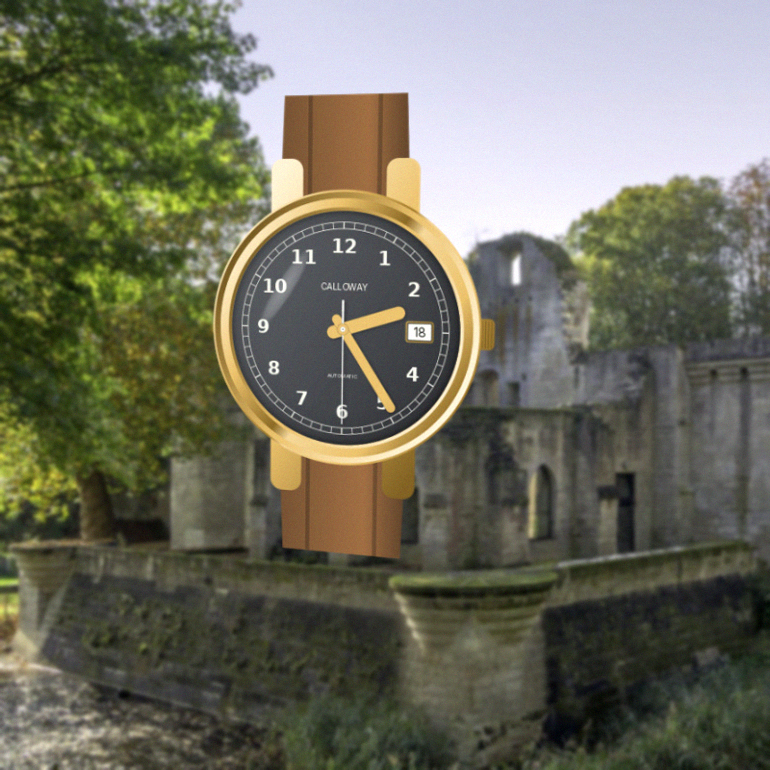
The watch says {"hour": 2, "minute": 24, "second": 30}
